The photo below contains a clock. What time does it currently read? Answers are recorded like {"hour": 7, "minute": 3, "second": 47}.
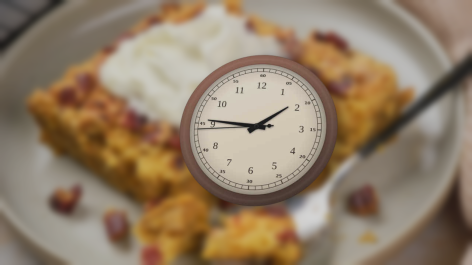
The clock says {"hour": 1, "minute": 45, "second": 44}
